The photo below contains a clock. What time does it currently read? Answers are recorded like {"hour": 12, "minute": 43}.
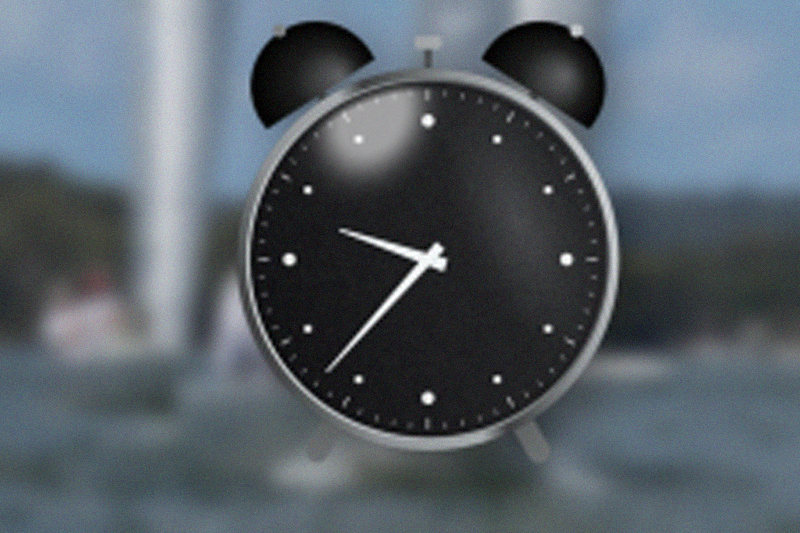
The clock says {"hour": 9, "minute": 37}
